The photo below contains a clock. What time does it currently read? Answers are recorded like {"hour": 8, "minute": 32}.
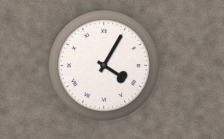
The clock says {"hour": 4, "minute": 5}
